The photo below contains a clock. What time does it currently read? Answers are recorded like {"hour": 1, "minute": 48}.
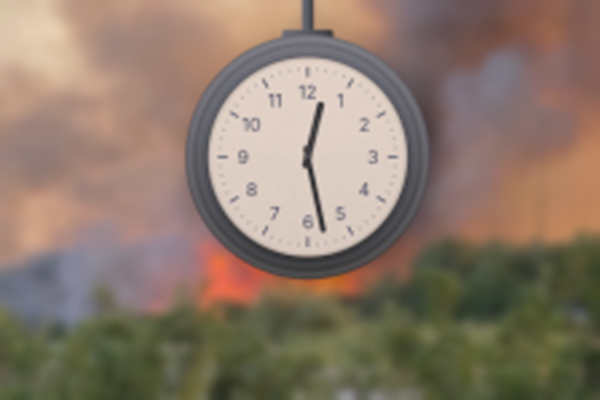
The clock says {"hour": 12, "minute": 28}
